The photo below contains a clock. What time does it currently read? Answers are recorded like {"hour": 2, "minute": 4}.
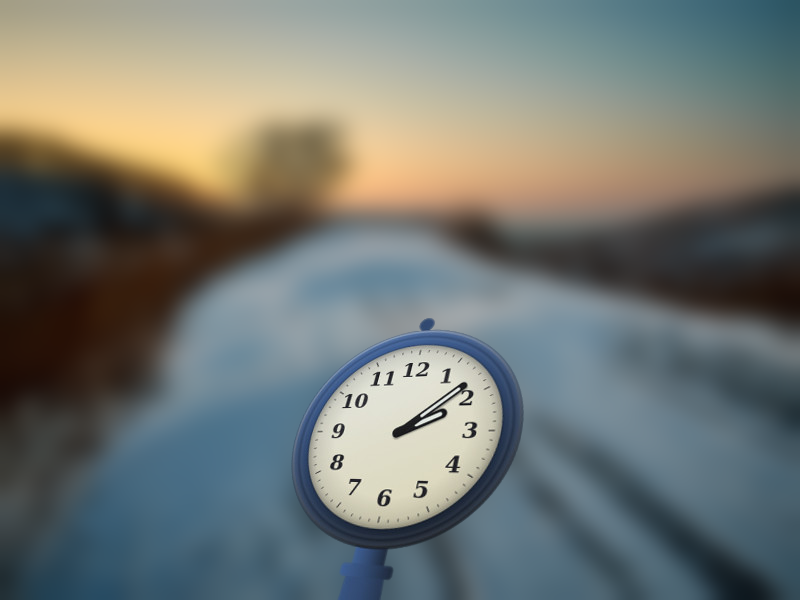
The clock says {"hour": 2, "minute": 8}
